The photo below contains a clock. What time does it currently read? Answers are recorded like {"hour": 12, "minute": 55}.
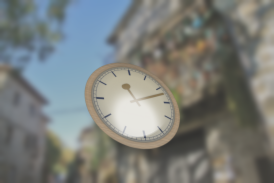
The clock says {"hour": 11, "minute": 12}
